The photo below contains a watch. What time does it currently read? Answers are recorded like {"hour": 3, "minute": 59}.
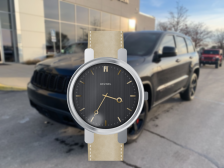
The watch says {"hour": 3, "minute": 35}
